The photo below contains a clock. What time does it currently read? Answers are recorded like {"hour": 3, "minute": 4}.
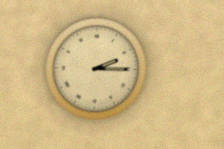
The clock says {"hour": 2, "minute": 15}
